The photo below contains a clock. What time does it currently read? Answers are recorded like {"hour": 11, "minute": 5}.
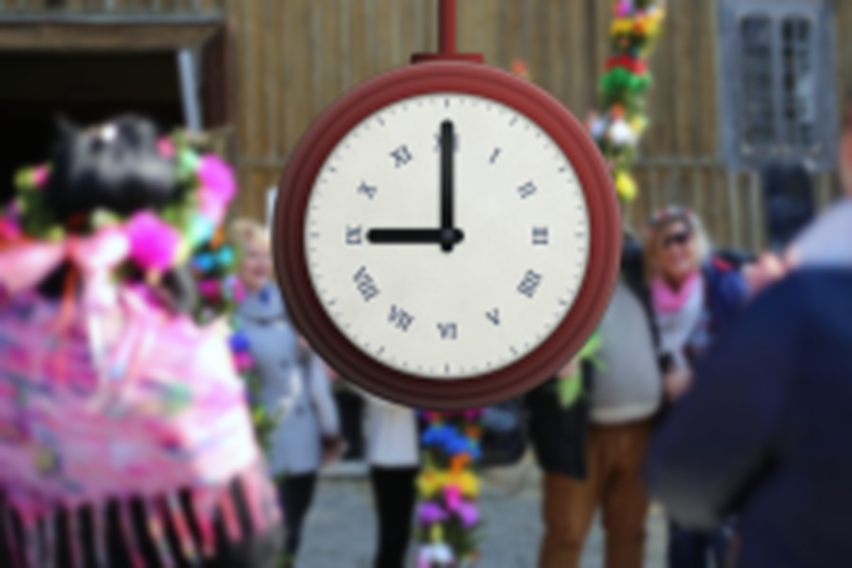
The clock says {"hour": 9, "minute": 0}
